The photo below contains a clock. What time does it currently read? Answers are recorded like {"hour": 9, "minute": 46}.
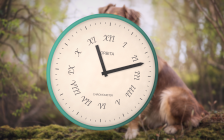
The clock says {"hour": 11, "minute": 12}
